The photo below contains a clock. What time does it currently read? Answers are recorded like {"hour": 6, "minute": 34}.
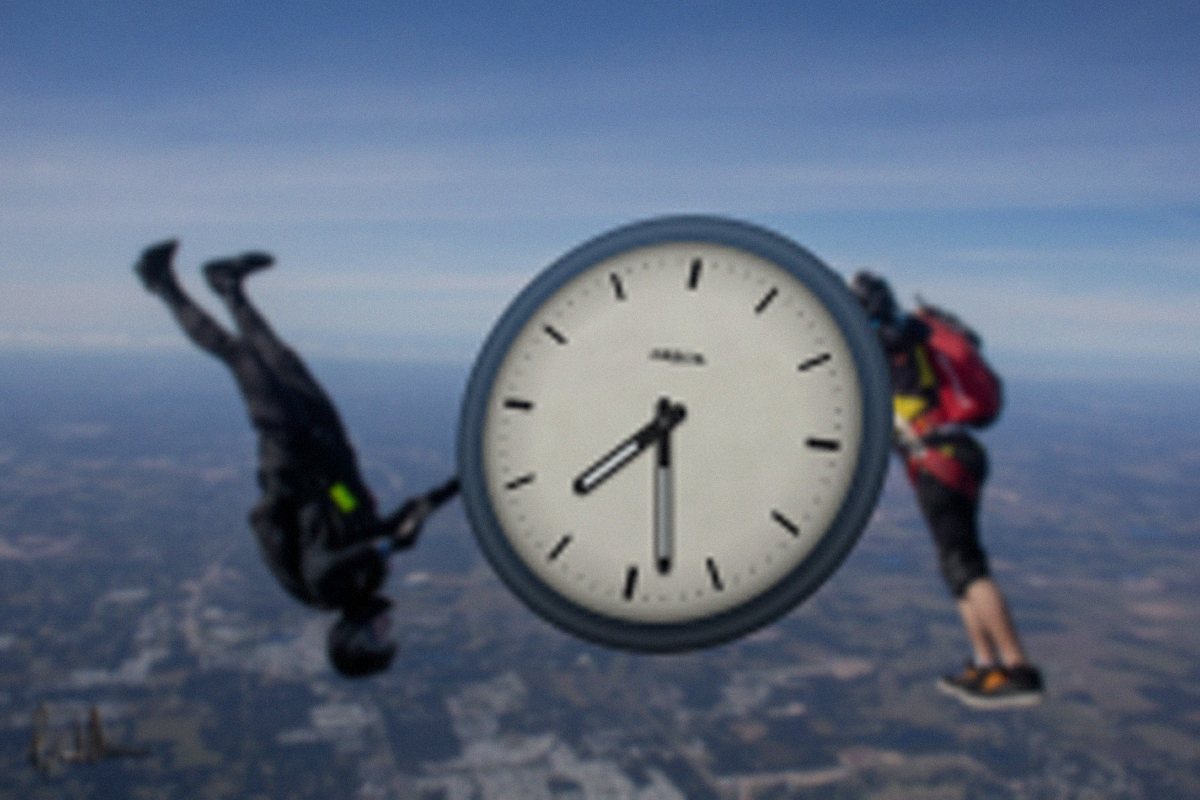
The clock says {"hour": 7, "minute": 28}
